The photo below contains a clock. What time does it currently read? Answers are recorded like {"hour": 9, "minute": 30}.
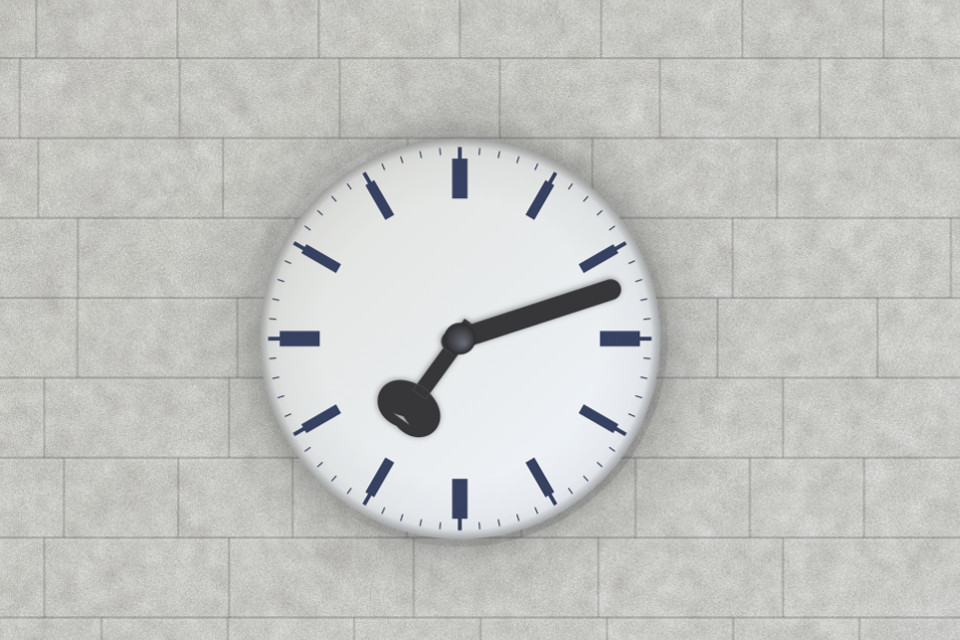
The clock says {"hour": 7, "minute": 12}
